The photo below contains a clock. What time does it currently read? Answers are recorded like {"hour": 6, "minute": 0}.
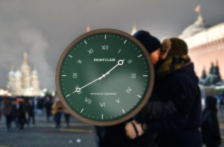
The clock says {"hour": 1, "minute": 40}
